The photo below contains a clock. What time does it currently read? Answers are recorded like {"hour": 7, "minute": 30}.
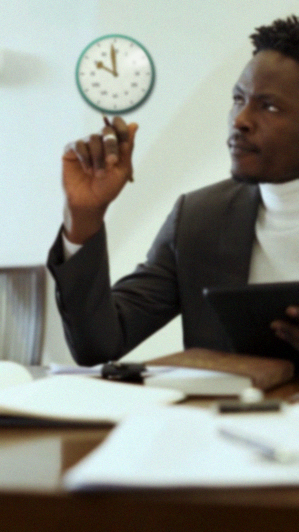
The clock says {"hour": 9, "minute": 59}
